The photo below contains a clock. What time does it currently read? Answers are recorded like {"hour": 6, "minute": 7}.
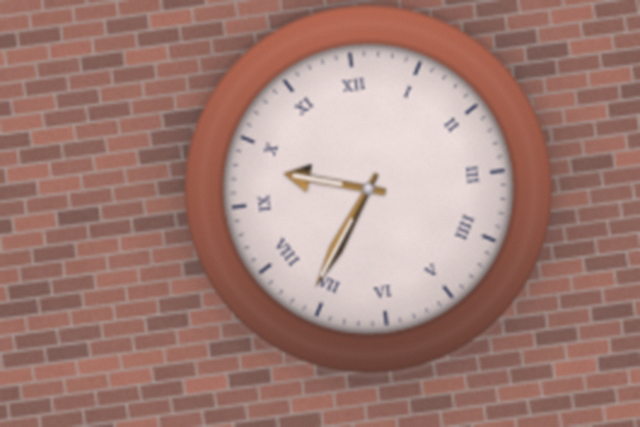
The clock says {"hour": 9, "minute": 36}
